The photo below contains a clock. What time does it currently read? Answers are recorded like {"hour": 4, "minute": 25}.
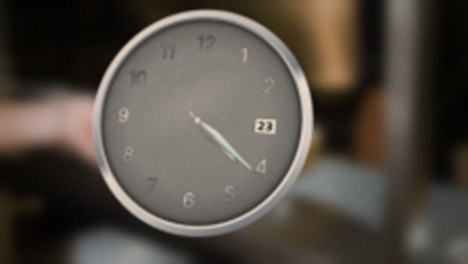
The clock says {"hour": 4, "minute": 21}
